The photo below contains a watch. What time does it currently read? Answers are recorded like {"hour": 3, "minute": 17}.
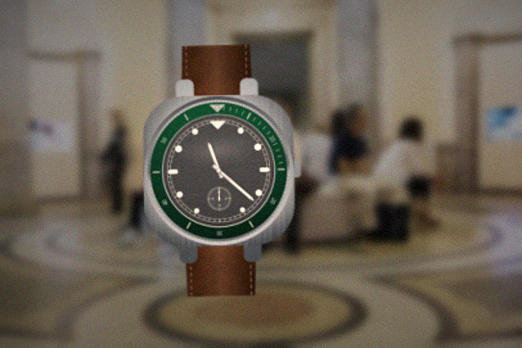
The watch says {"hour": 11, "minute": 22}
